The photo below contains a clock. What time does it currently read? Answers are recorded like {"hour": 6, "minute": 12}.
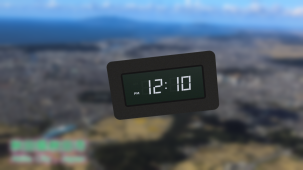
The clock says {"hour": 12, "minute": 10}
